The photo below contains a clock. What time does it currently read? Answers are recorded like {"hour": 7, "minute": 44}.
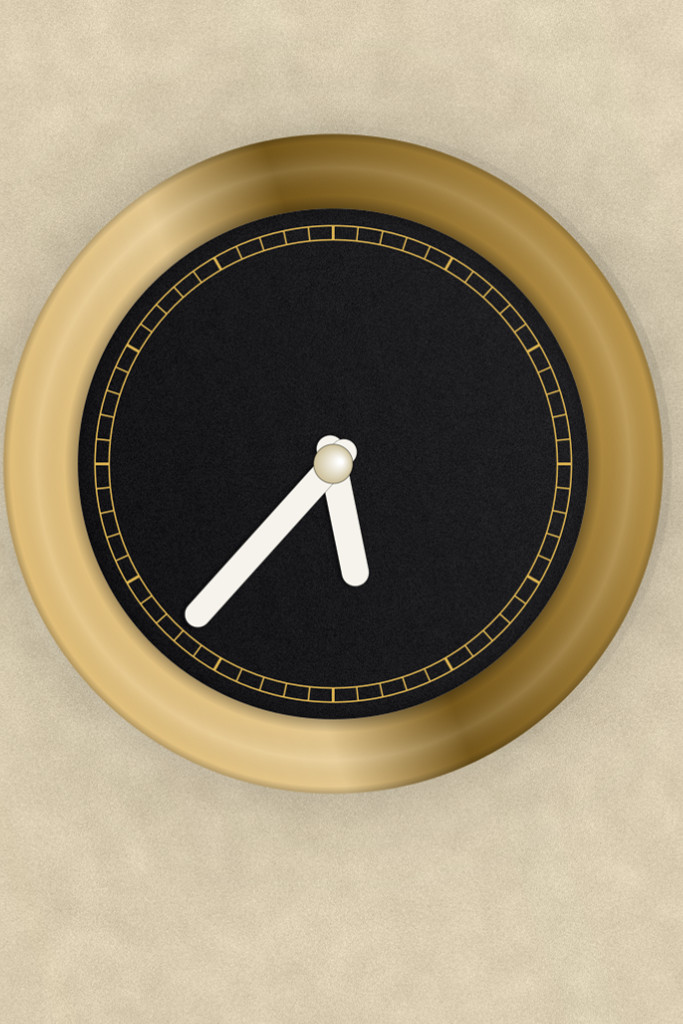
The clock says {"hour": 5, "minute": 37}
